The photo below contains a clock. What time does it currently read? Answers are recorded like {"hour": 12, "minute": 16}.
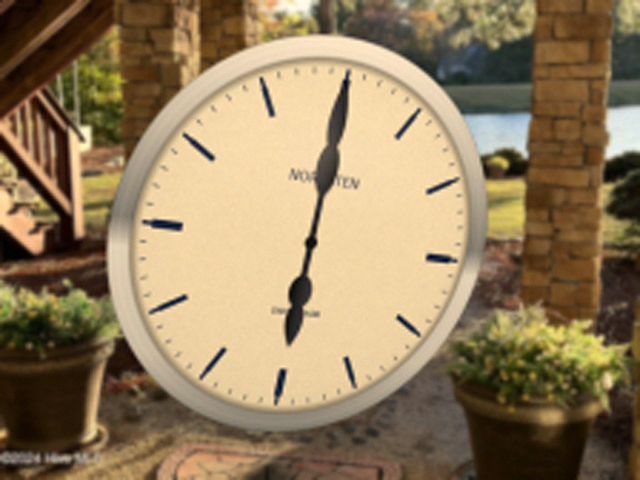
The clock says {"hour": 6, "minute": 0}
